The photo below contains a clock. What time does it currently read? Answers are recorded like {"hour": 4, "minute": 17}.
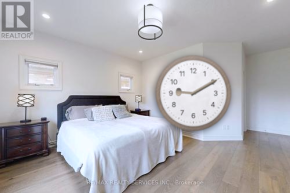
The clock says {"hour": 9, "minute": 10}
